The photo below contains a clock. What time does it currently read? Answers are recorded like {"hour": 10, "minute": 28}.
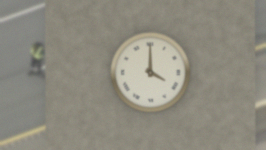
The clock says {"hour": 4, "minute": 0}
